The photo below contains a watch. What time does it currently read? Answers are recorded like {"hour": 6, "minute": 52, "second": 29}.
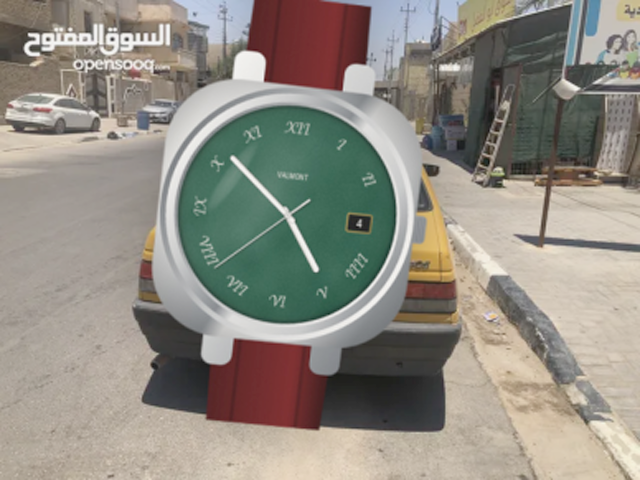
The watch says {"hour": 4, "minute": 51, "second": 38}
